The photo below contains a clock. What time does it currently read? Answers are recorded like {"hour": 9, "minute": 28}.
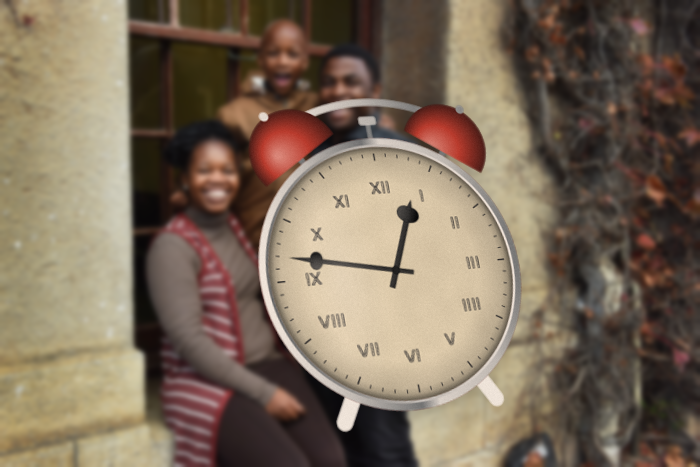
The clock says {"hour": 12, "minute": 47}
